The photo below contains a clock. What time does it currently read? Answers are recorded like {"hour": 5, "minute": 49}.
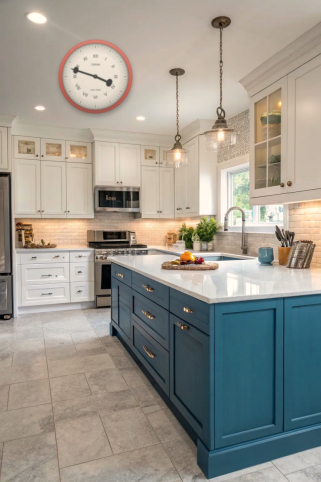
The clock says {"hour": 3, "minute": 48}
